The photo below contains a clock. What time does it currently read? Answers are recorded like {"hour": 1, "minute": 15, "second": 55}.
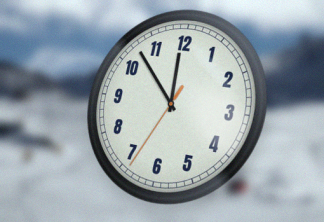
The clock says {"hour": 11, "minute": 52, "second": 34}
